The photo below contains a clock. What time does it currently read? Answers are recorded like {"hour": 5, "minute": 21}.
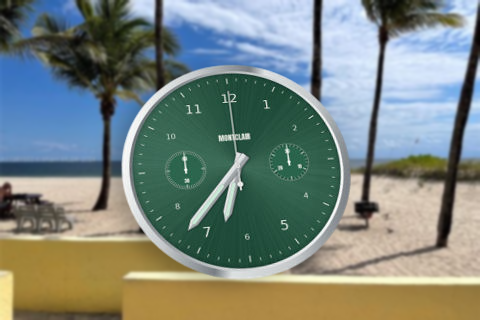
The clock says {"hour": 6, "minute": 37}
